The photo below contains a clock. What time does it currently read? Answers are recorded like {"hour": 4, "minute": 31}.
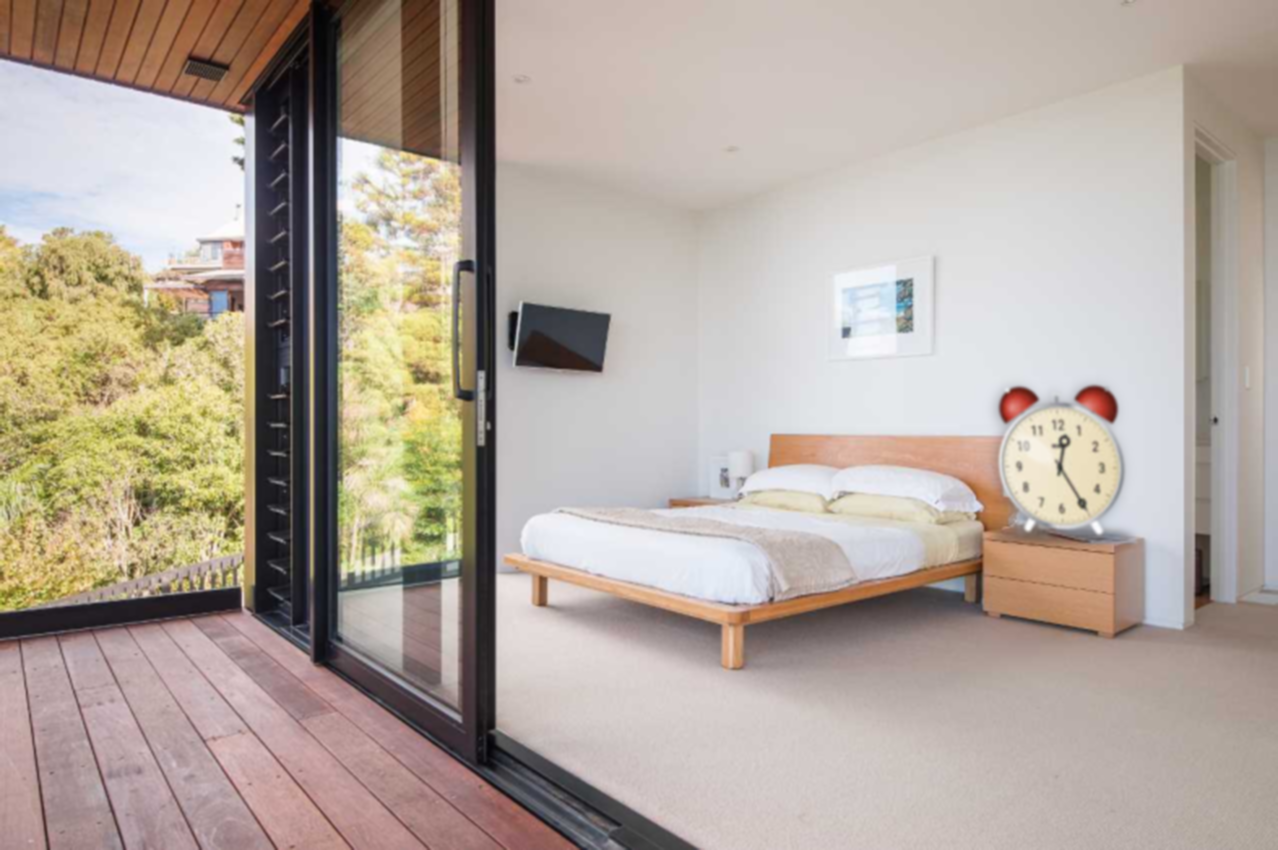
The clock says {"hour": 12, "minute": 25}
